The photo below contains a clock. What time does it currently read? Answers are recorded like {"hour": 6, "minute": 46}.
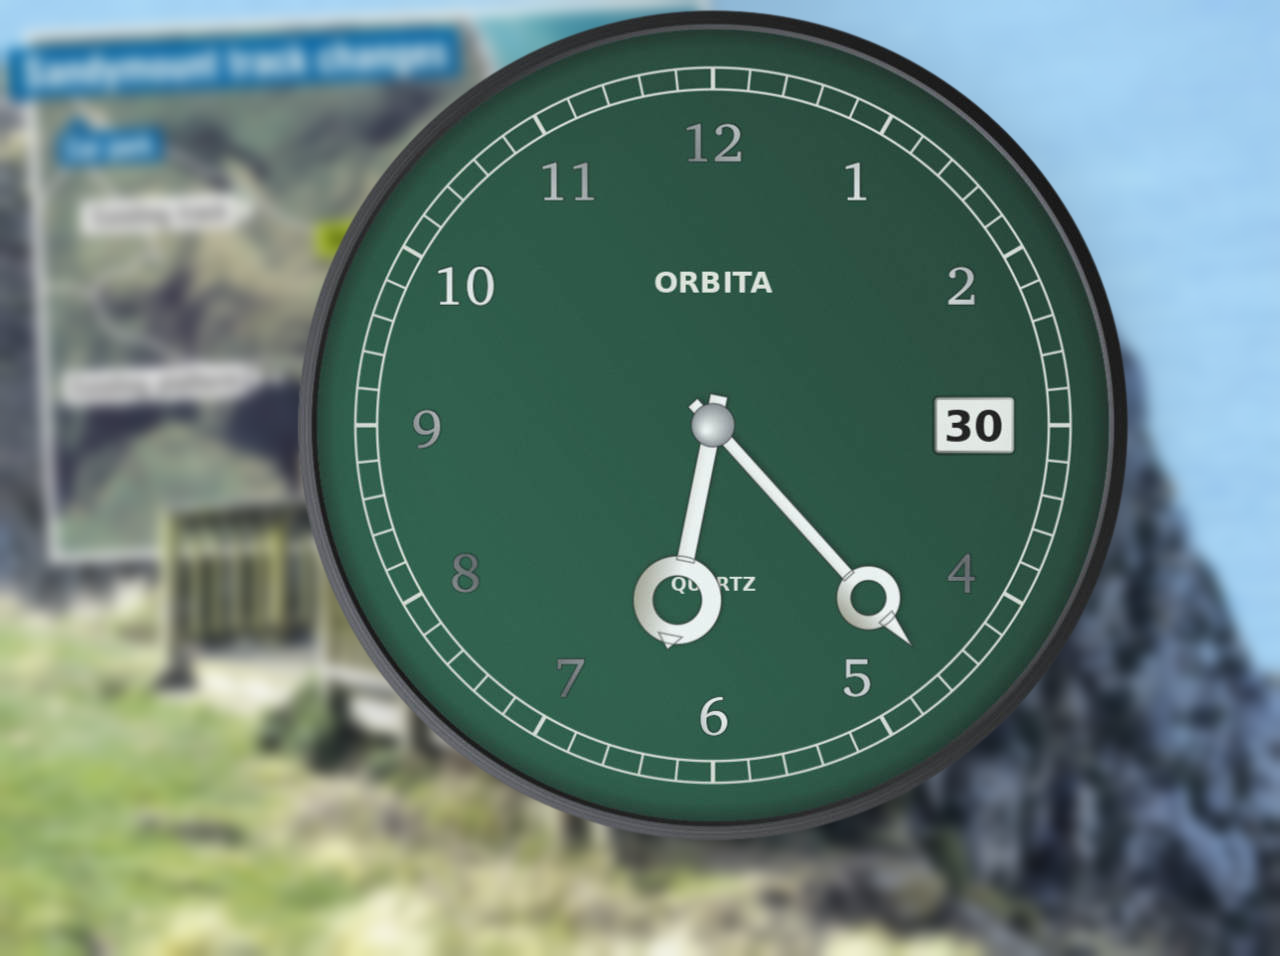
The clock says {"hour": 6, "minute": 23}
